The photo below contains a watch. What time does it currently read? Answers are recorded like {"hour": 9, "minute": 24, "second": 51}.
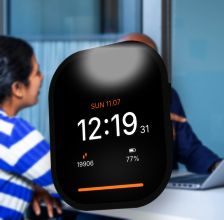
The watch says {"hour": 12, "minute": 19, "second": 31}
